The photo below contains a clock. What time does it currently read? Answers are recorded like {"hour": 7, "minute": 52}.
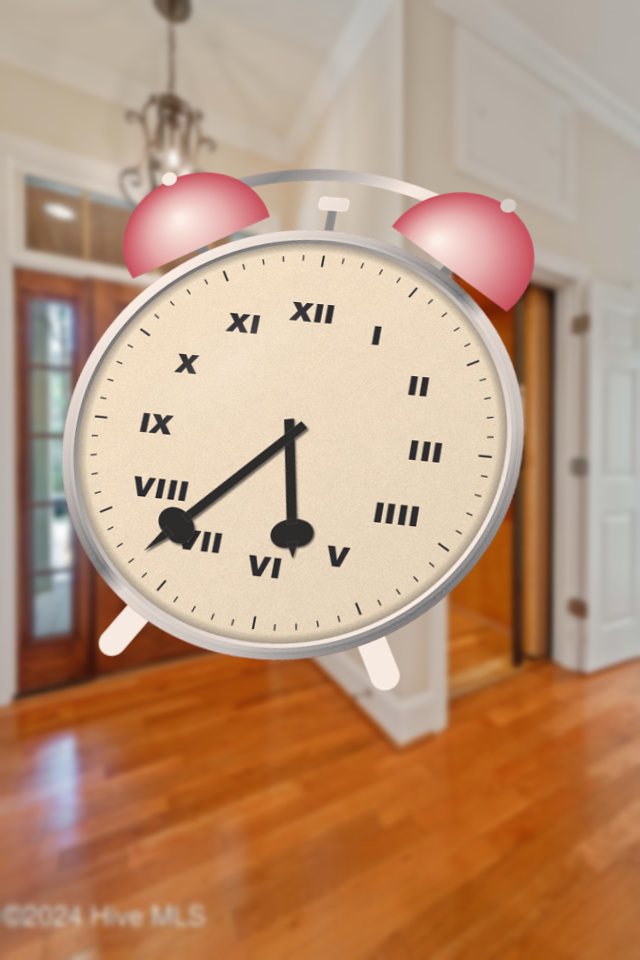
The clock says {"hour": 5, "minute": 37}
